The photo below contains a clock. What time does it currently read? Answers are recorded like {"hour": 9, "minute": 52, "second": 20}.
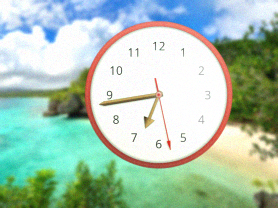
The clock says {"hour": 6, "minute": 43, "second": 28}
